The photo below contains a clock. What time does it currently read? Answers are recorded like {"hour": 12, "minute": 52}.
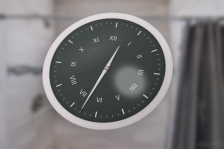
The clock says {"hour": 12, "minute": 33}
